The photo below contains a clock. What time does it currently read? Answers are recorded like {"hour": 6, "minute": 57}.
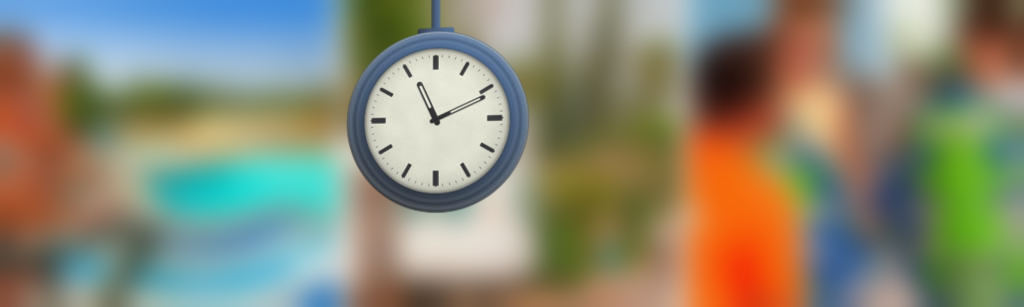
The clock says {"hour": 11, "minute": 11}
